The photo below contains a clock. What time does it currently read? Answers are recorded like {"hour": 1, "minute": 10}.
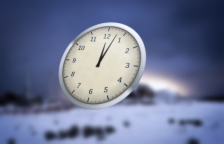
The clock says {"hour": 12, "minute": 3}
